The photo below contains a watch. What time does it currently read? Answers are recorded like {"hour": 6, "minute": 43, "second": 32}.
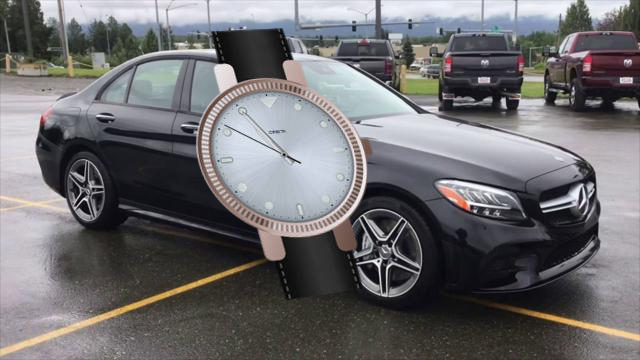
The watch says {"hour": 10, "minute": 54, "second": 51}
